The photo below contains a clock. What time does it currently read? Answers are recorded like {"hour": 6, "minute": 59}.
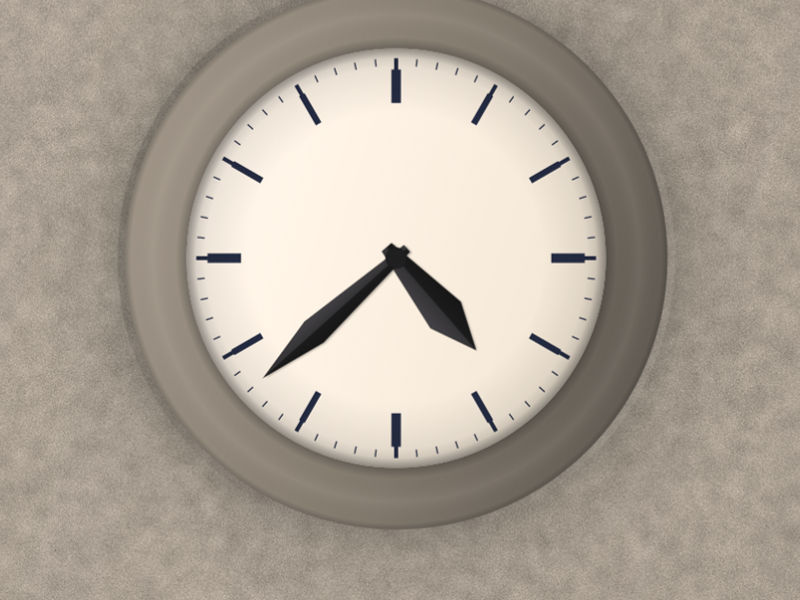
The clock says {"hour": 4, "minute": 38}
